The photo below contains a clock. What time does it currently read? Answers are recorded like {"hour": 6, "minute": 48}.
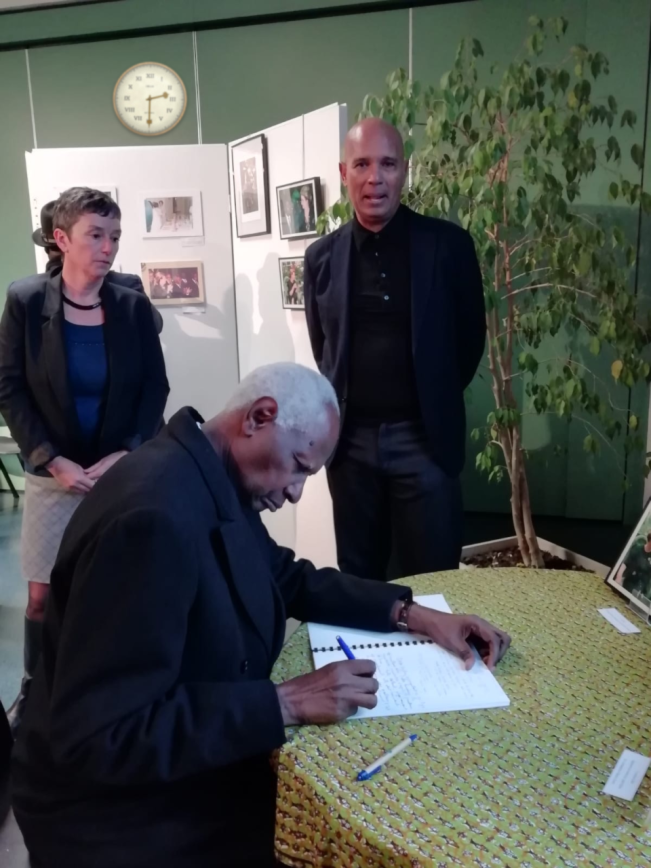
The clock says {"hour": 2, "minute": 30}
